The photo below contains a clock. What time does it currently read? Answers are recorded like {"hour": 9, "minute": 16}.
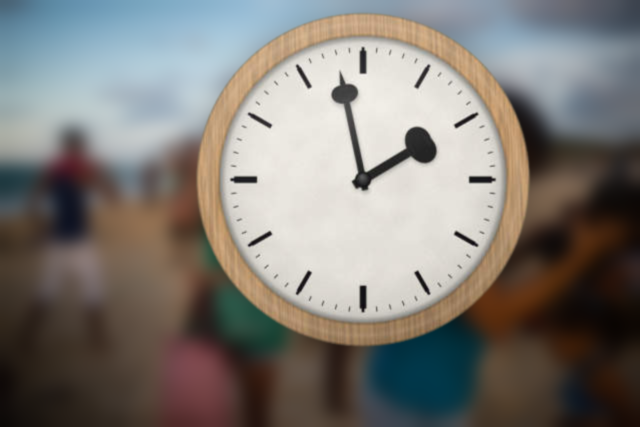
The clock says {"hour": 1, "minute": 58}
